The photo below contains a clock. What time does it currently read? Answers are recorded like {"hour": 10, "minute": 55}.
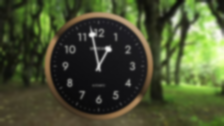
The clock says {"hour": 12, "minute": 58}
